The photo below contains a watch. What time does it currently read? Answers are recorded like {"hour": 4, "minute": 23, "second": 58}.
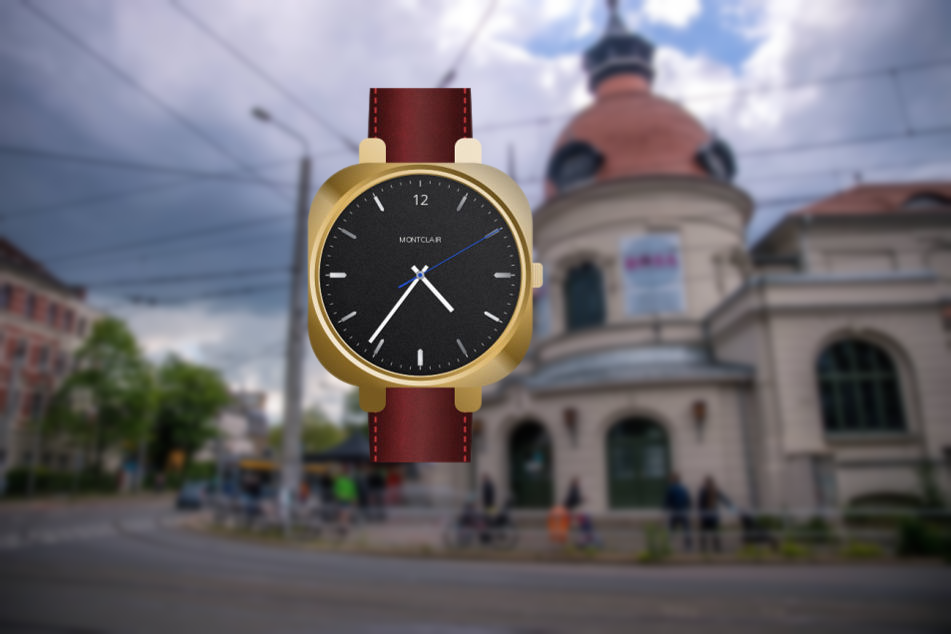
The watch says {"hour": 4, "minute": 36, "second": 10}
